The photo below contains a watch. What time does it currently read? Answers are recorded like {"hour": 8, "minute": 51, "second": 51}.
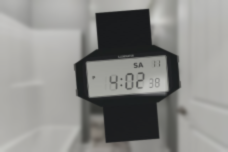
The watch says {"hour": 4, "minute": 2, "second": 38}
